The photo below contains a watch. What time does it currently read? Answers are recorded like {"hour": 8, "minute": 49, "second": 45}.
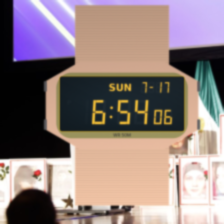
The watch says {"hour": 6, "minute": 54, "second": 6}
